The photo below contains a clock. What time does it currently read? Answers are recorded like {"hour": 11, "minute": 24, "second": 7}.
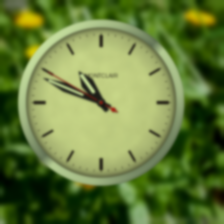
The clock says {"hour": 10, "minute": 48, "second": 50}
